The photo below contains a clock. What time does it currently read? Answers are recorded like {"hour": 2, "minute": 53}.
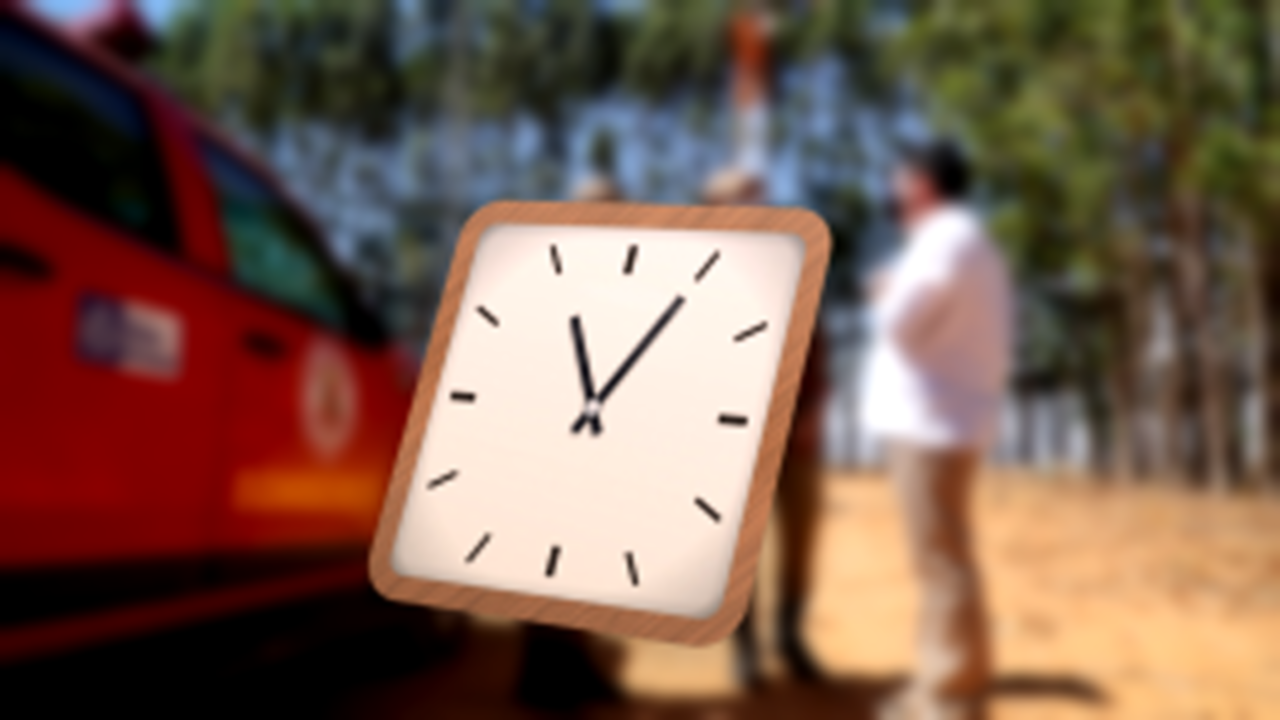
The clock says {"hour": 11, "minute": 5}
